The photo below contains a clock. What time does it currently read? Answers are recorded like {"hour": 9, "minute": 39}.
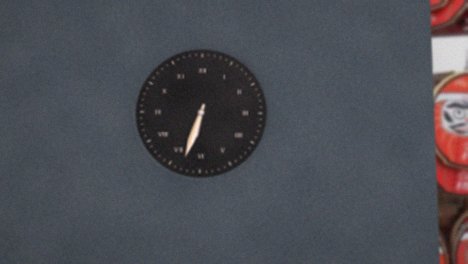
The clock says {"hour": 6, "minute": 33}
